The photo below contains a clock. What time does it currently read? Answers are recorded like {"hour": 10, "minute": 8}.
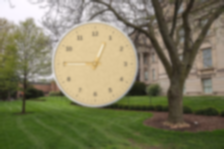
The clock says {"hour": 12, "minute": 45}
